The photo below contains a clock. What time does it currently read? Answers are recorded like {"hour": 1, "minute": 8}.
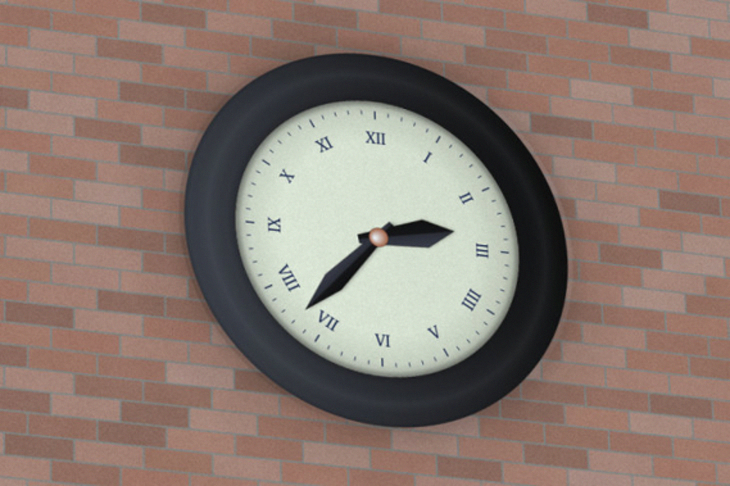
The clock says {"hour": 2, "minute": 37}
